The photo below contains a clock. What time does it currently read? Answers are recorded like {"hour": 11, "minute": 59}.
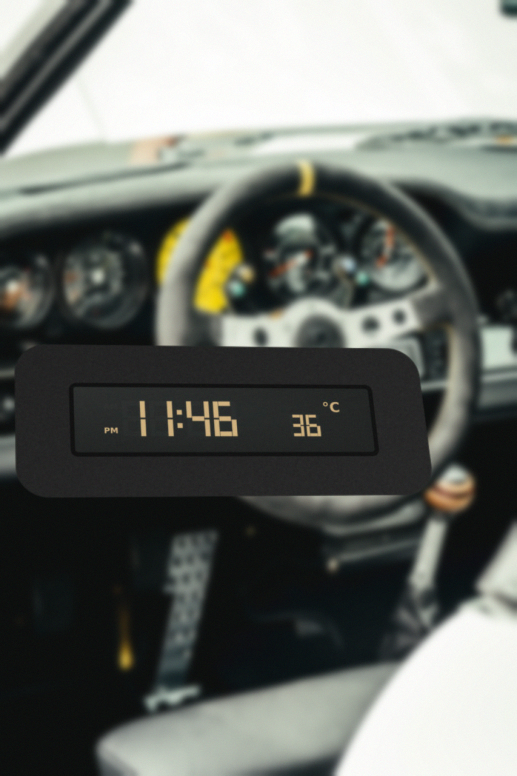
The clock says {"hour": 11, "minute": 46}
